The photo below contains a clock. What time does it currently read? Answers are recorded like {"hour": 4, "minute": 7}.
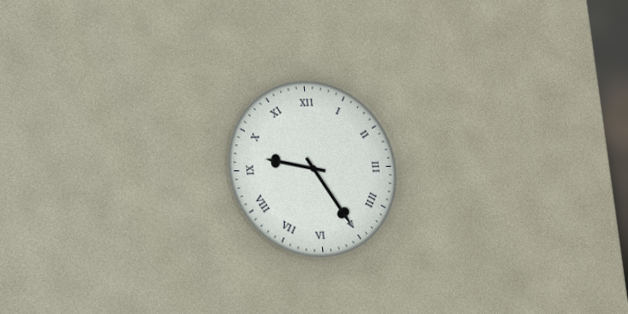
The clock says {"hour": 9, "minute": 25}
